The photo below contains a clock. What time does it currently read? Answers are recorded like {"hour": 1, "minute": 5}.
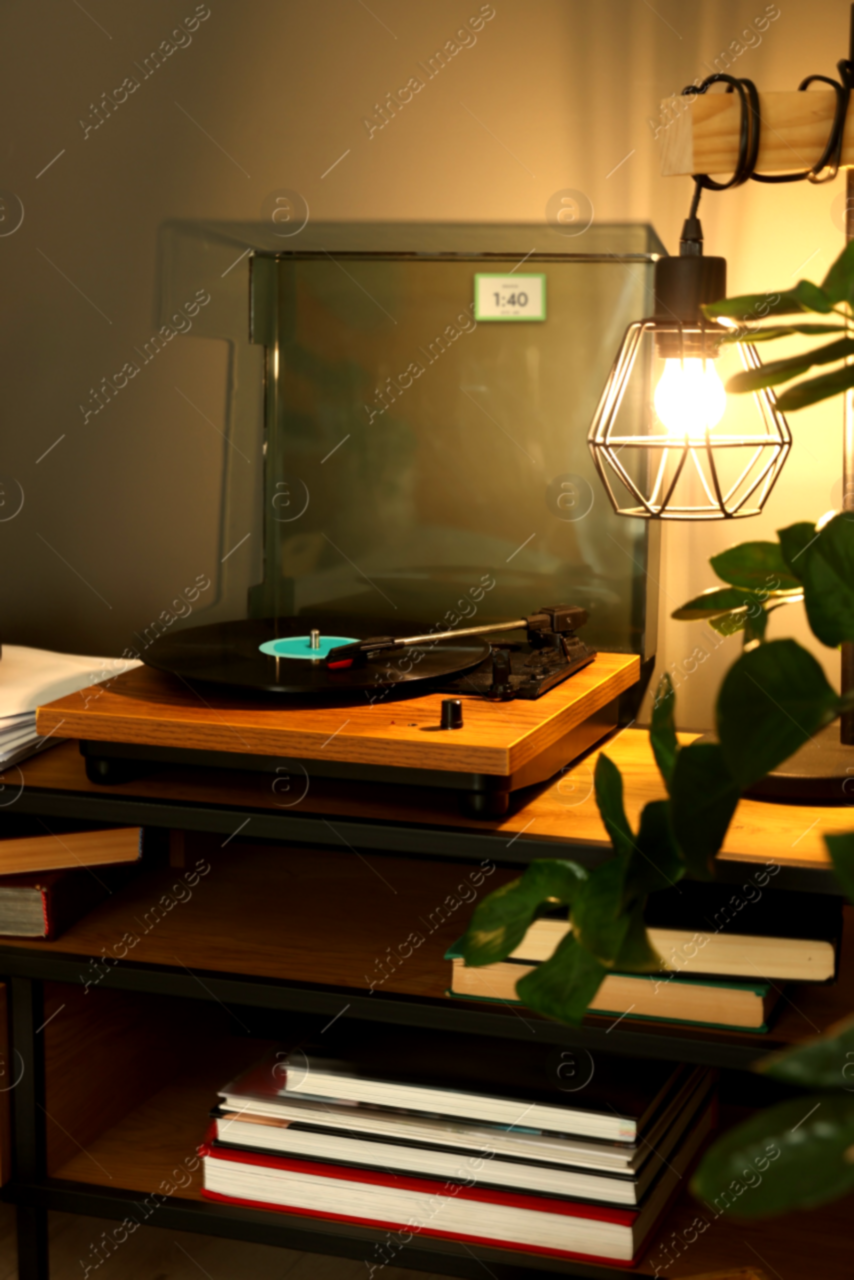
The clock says {"hour": 1, "minute": 40}
